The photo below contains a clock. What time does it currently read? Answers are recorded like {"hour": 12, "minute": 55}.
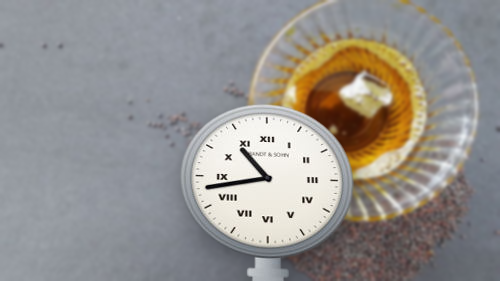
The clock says {"hour": 10, "minute": 43}
